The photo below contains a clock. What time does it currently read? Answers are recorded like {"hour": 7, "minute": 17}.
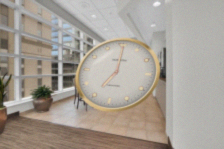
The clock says {"hour": 7, "minute": 0}
